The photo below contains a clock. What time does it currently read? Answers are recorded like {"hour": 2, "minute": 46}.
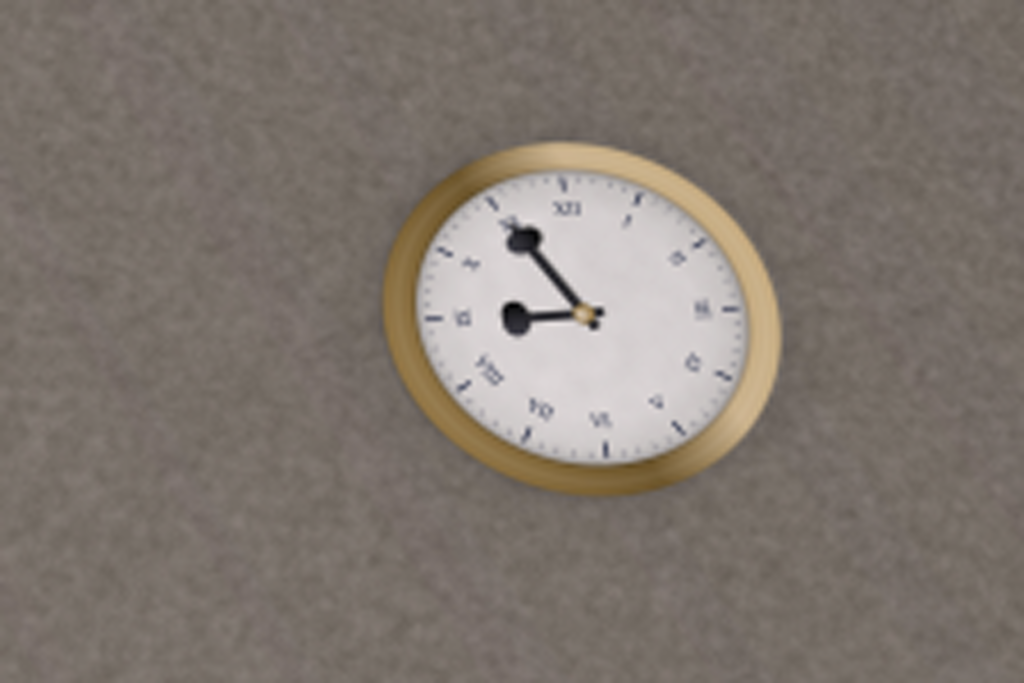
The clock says {"hour": 8, "minute": 55}
